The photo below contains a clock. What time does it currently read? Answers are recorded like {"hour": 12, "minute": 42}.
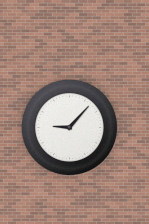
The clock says {"hour": 9, "minute": 7}
